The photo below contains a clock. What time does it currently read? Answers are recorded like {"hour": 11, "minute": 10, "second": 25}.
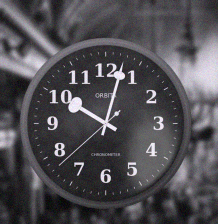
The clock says {"hour": 10, "minute": 2, "second": 38}
